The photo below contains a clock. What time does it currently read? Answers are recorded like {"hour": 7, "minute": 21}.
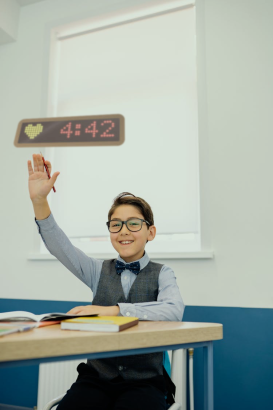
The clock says {"hour": 4, "minute": 42}
